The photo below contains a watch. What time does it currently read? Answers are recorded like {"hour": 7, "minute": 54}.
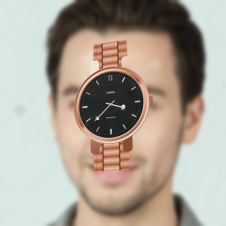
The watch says {"hour": 3, "minute": 38}
